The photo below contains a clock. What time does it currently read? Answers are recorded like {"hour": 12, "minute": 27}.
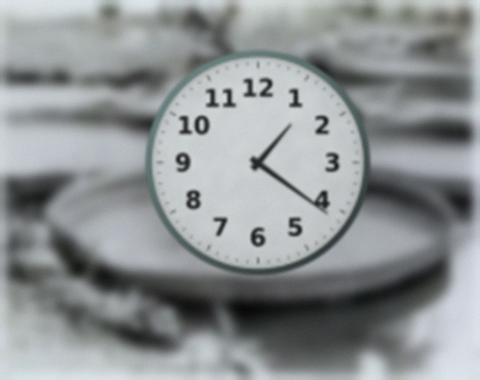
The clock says {"hour": 1, "minute": 21}
